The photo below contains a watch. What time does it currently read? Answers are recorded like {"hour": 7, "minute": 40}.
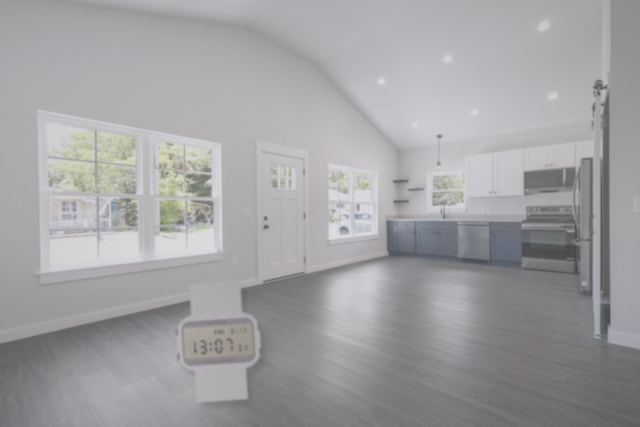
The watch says {"hour": 13, "minute": 7}
